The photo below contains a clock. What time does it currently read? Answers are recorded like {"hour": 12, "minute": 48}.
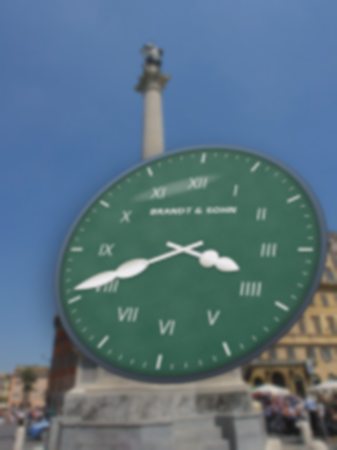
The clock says {"hour": 3, "minute": 41}
